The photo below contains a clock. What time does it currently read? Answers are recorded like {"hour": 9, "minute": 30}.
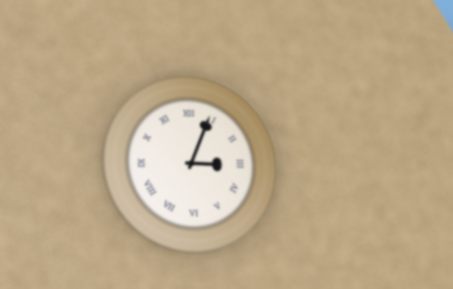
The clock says {"hour": 3, "minute": 4}
